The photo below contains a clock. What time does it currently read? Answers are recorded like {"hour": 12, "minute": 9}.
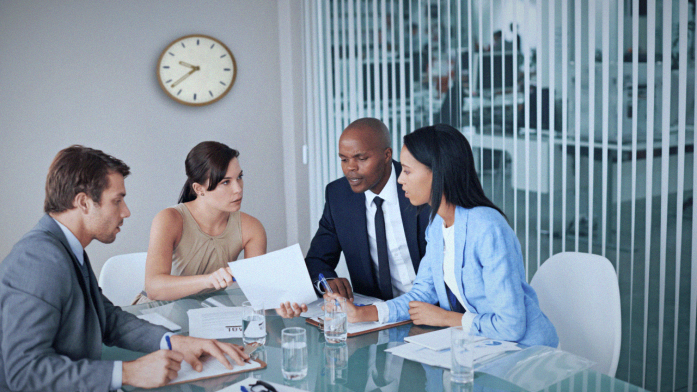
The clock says {"hour": 9, "minute": 38}
